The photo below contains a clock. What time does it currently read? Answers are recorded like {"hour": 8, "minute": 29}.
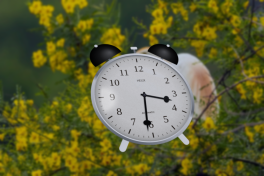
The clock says {"hour": 3, "minute": 31}
